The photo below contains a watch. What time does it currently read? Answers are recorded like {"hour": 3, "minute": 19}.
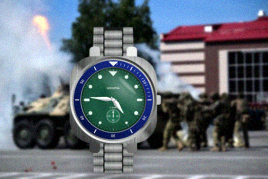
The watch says {"hour": 4, "minute": 46}
